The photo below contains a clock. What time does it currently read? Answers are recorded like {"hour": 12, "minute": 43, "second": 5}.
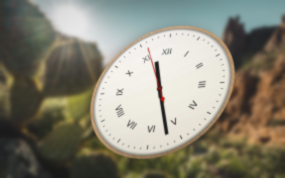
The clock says {"hour": 11, "minute": 26, "second": 56}
